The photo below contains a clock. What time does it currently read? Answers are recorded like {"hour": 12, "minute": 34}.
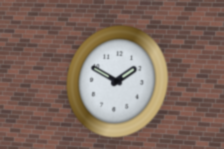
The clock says {"hour": 1, "minute": 49}
